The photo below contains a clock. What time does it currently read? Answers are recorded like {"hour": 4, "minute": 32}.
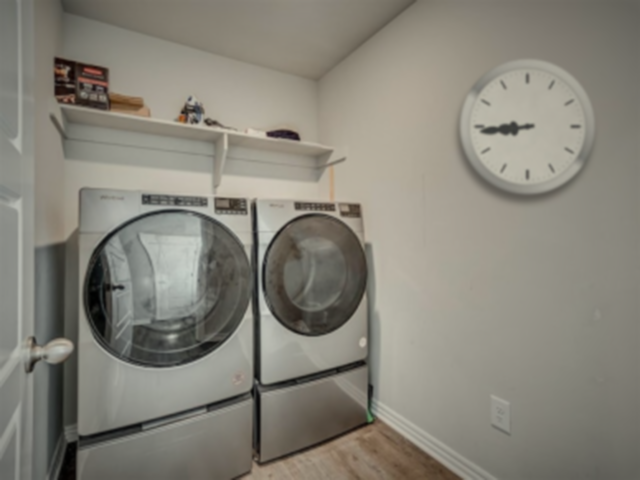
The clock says {"hour": 8, "minute": 44}
